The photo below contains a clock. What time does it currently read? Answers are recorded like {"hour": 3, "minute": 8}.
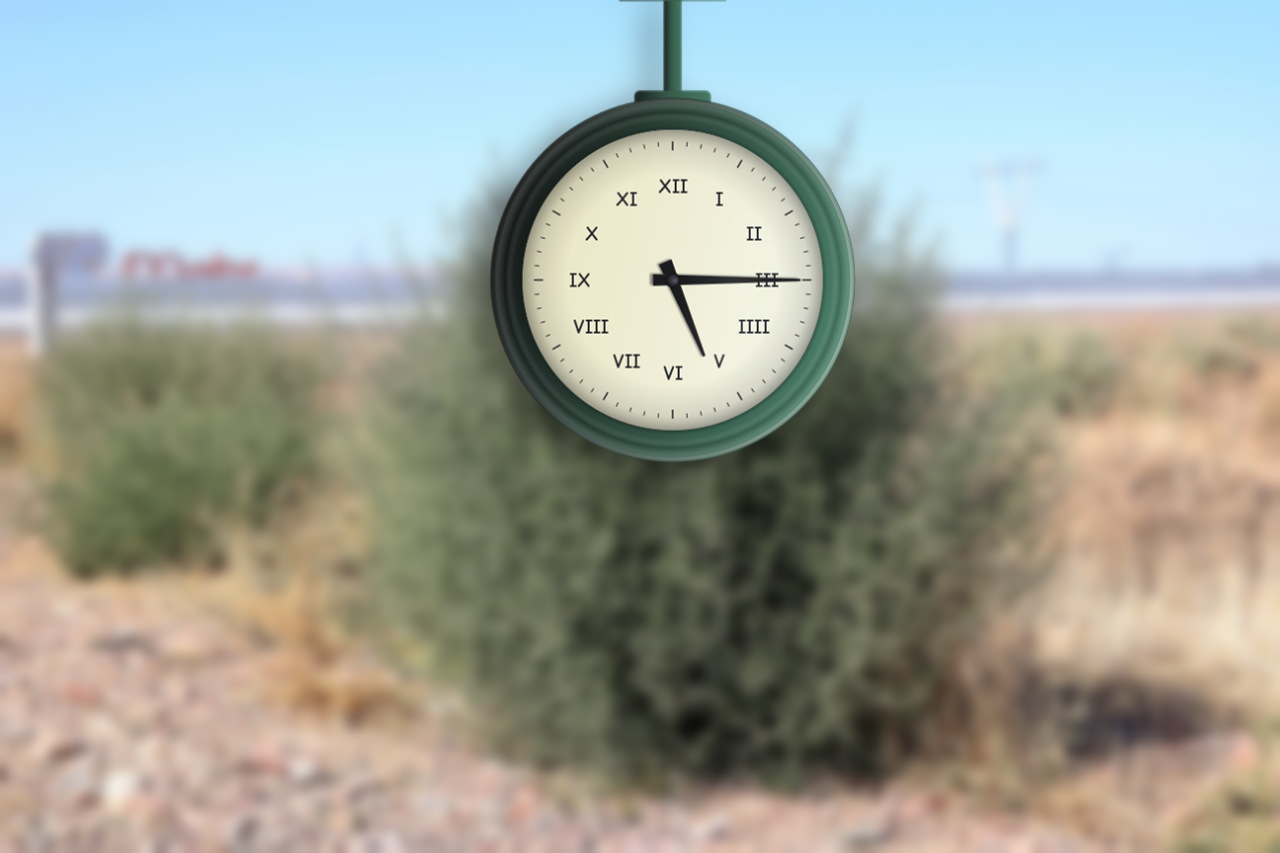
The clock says {"hour": 5, "minute": 15}
